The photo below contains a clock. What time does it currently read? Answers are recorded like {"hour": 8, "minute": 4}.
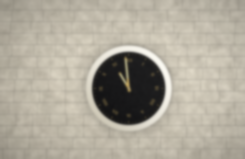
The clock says {"hour": 10, "minute": 59}
